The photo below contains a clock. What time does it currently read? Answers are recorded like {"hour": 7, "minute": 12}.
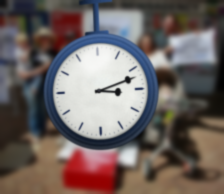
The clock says {"hour": 3, "minute": 12}
